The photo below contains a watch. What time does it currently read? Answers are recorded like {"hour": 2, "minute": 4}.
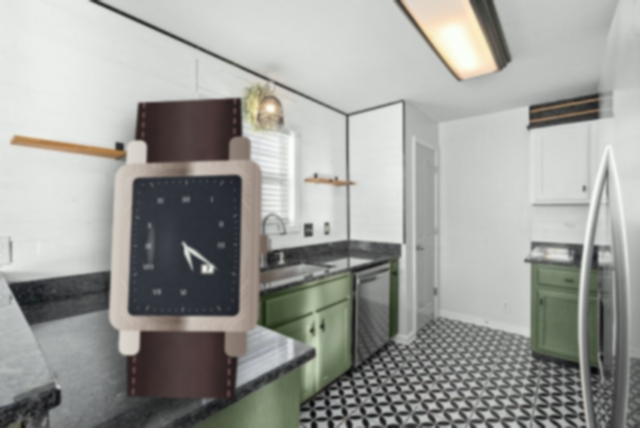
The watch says {"hour": 5, "minute": 21}
